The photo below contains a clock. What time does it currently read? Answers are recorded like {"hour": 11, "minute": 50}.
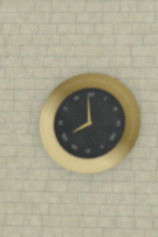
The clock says {"hour": 7, "minute": 59}
